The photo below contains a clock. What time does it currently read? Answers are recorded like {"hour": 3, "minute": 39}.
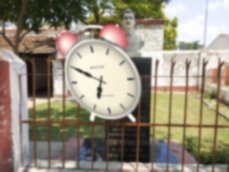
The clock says {"hour": 6, "minute": 50}
